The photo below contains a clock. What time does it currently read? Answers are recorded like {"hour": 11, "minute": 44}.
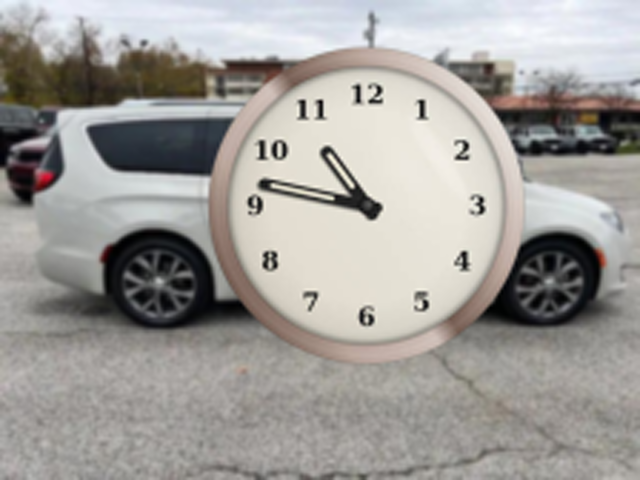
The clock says {"hour": 10, "minute": 47}
